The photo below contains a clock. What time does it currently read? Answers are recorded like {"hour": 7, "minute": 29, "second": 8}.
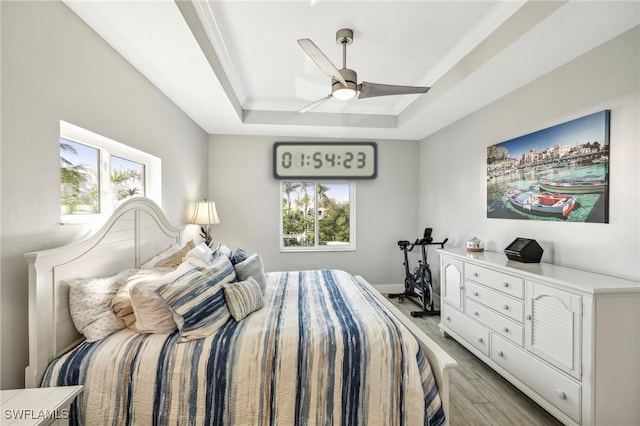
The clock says {"hour": 1, "minute": 54, "second": 23}
